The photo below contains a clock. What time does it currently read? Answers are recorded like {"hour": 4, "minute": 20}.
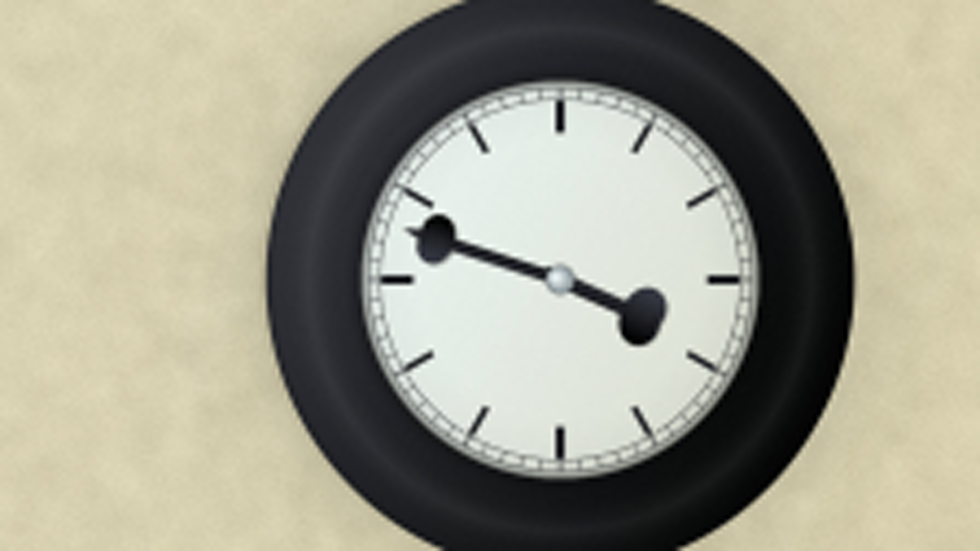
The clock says {"hour": 3, "minute": 48}
